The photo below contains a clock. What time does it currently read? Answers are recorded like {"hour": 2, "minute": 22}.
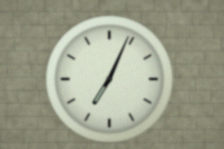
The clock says {"hour": 7, "minute": 4}
